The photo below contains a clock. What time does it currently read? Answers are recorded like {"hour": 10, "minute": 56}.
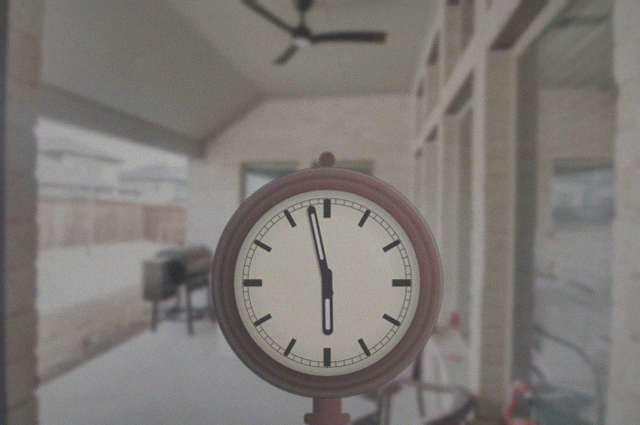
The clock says {"hour": 5, "minute": 58}
